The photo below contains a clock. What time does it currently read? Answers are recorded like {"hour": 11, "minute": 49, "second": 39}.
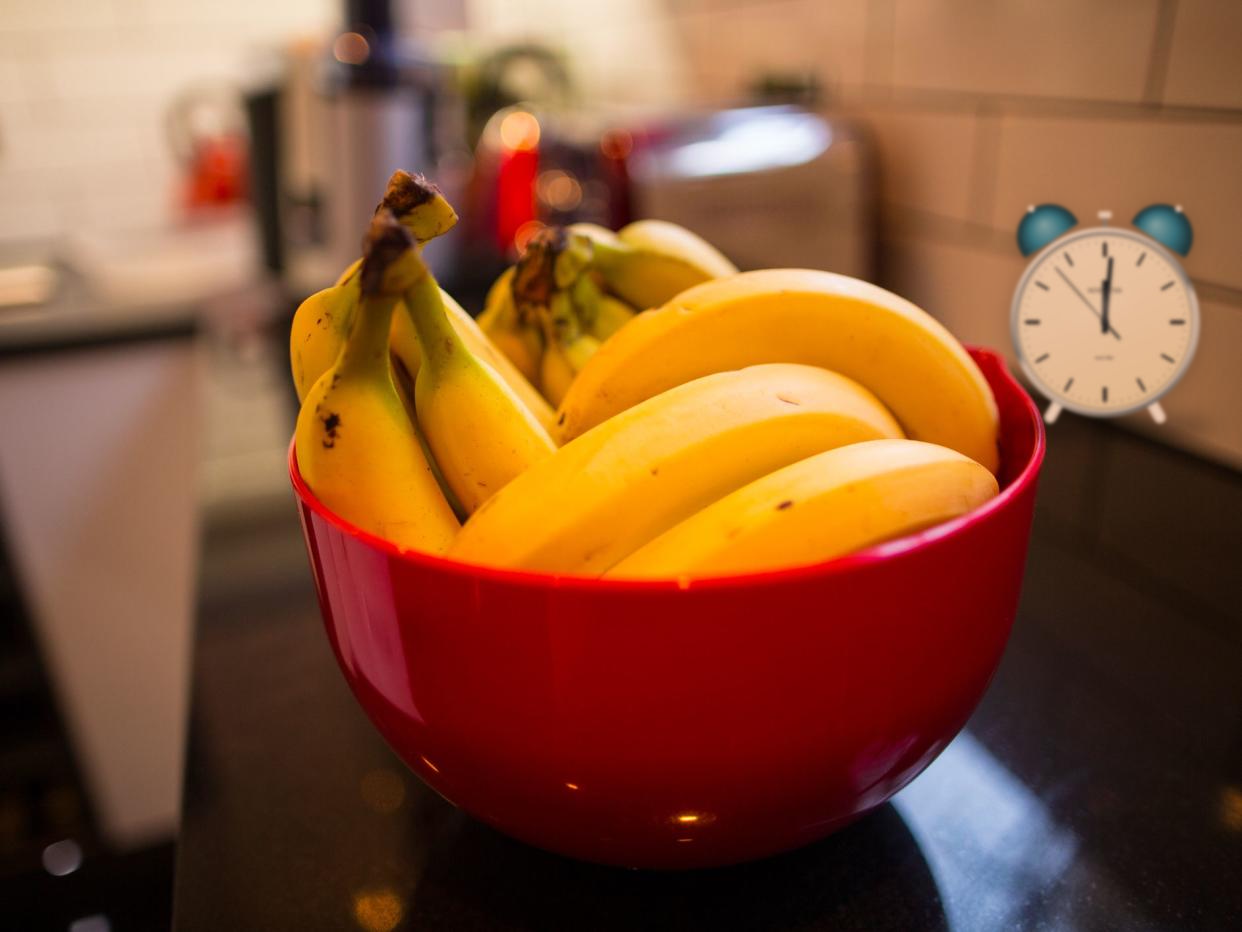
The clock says {"hour": 12, "minute": 0, "second": 53}
